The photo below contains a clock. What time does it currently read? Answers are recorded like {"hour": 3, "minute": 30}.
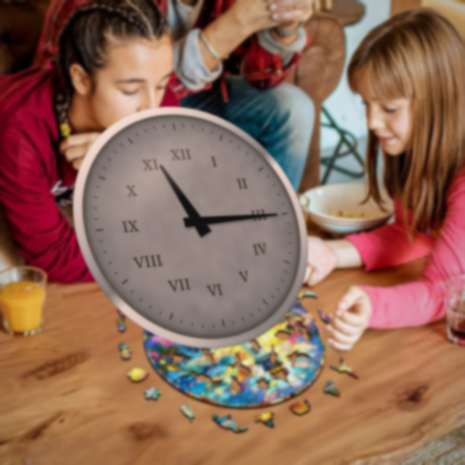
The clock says {"hour": 11, "minute": 15}
